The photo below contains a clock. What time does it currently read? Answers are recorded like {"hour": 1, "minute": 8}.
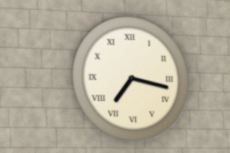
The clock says {"hour": 7, "minute": 17}
